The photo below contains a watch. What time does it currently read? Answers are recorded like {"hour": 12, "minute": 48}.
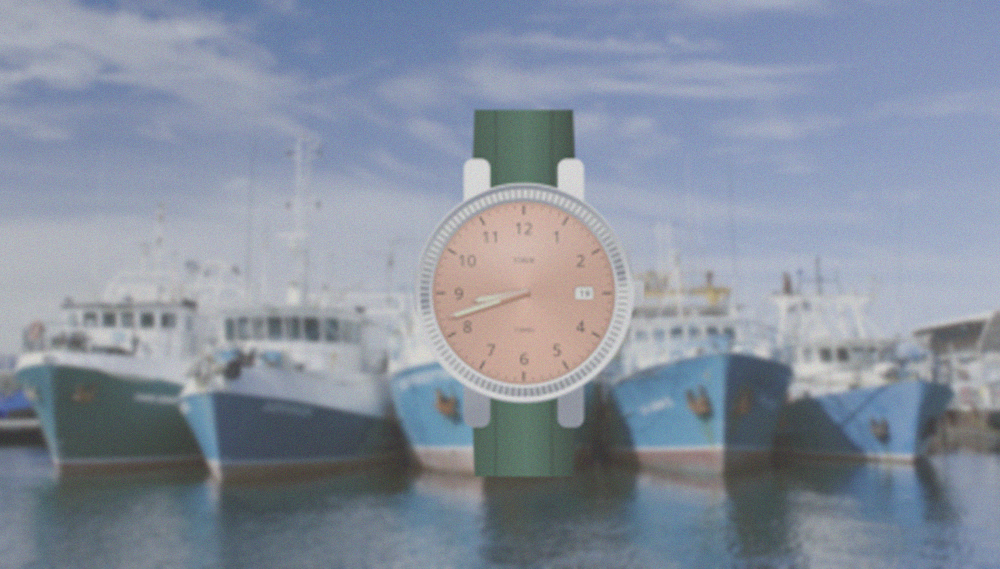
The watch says {"hour": 8, "minute": 42}
